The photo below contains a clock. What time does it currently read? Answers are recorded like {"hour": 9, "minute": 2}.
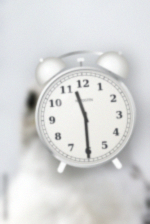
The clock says {"hour": 11, "minute": 30}
